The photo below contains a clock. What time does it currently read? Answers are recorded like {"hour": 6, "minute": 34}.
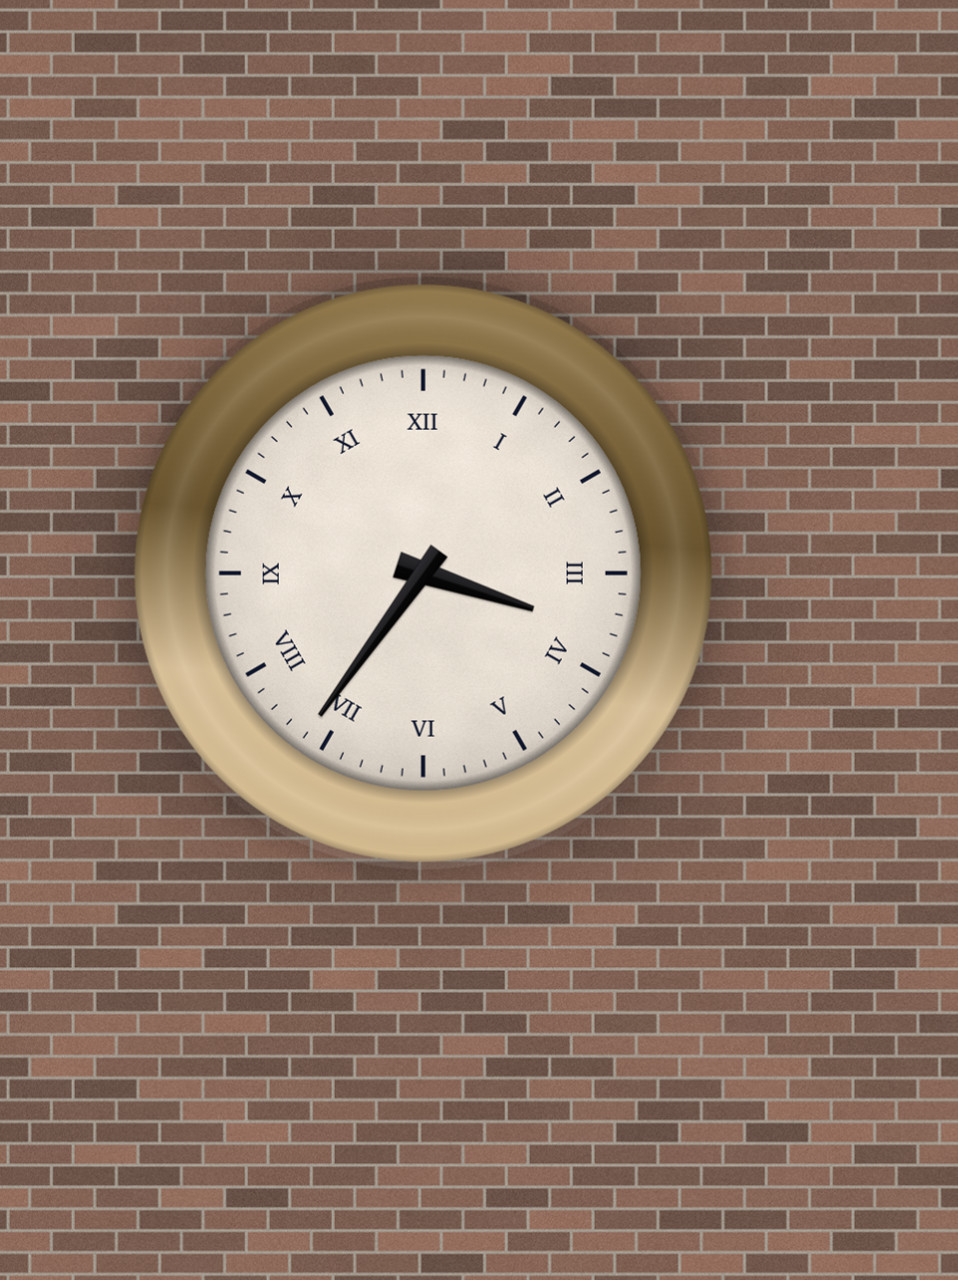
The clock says {"hour": 3, "minute": 36}
